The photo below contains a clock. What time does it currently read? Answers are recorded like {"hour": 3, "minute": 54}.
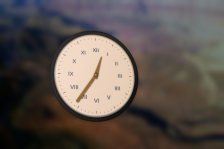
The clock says {"hour": 12, "minute": 36}
